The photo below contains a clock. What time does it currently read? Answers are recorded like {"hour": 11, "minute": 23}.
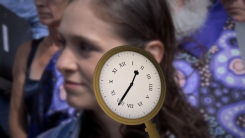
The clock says {"hour": 1, "minute": 40}
